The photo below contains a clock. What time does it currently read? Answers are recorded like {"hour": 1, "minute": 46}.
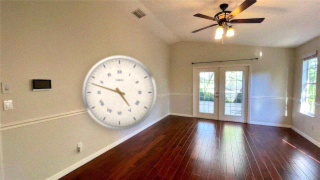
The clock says {"hour": 4, "minute": 48}
